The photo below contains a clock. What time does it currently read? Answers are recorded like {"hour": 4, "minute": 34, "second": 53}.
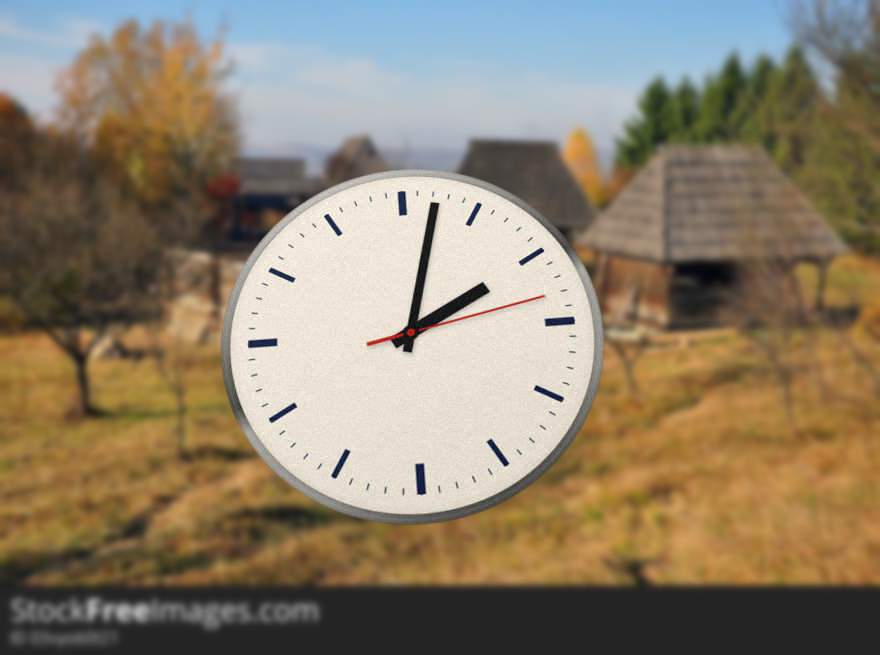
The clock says {"hour": 2, "minute": 2, "second": 13}
